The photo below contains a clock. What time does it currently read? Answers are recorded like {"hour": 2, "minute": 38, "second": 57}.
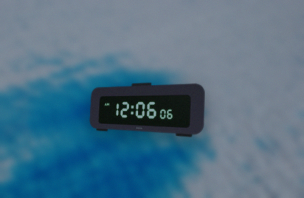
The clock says {"hour": 12, "minute": 6, "second": 6}
